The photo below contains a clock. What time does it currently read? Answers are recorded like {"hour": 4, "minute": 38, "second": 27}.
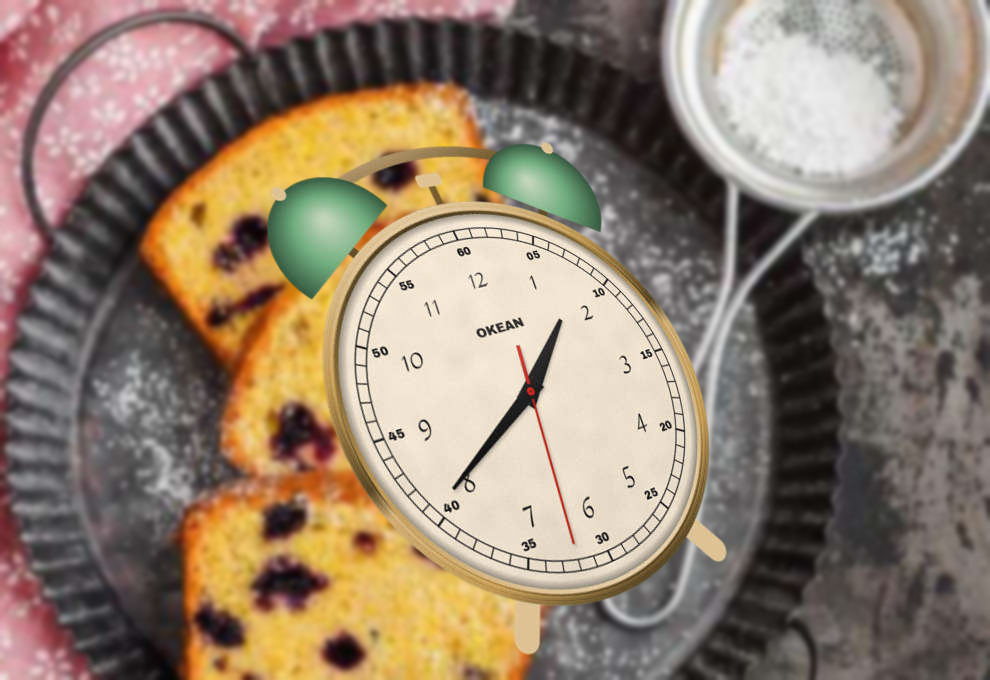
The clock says {"hour": 1, "minute": 40, "second": 32}
